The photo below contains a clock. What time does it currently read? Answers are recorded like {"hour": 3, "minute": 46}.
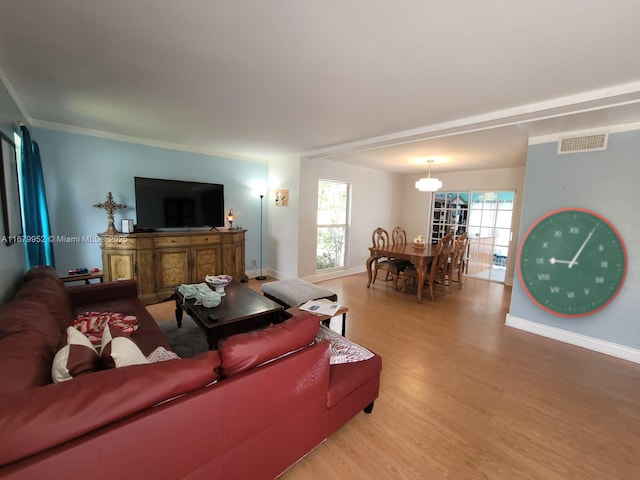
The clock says {"hour": 9, "minute": 5}
